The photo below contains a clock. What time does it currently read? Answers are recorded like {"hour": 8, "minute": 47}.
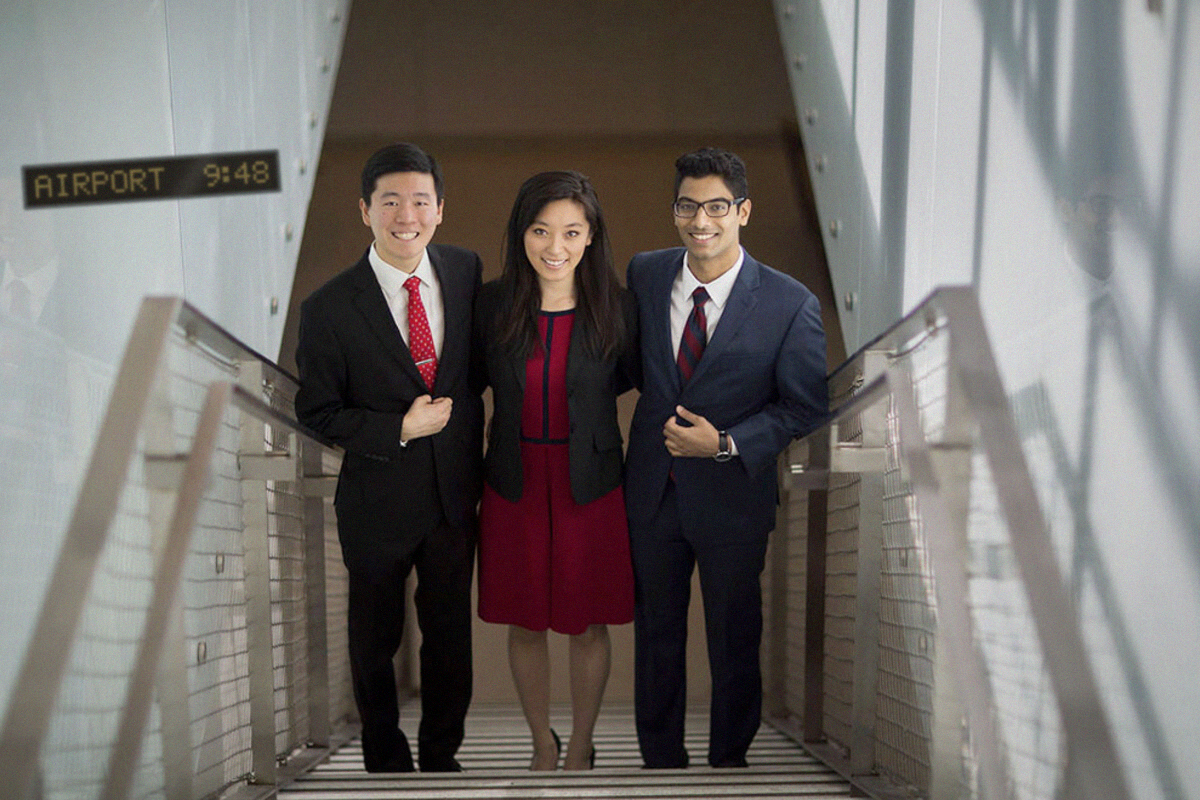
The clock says {"hour": 9, "minute": 48}
